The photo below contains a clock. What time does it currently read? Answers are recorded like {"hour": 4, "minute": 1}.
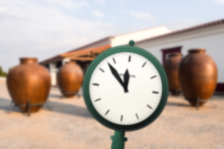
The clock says {"hour": 11, "minute": 53}
